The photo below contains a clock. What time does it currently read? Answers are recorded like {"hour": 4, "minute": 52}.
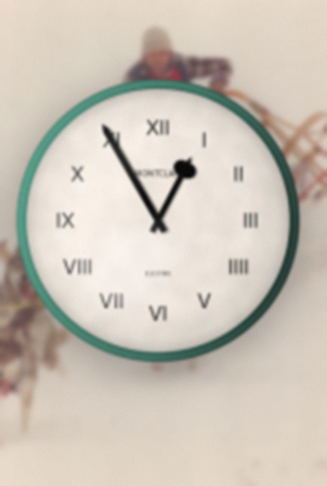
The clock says {"hour": 12, "minute": 55}
